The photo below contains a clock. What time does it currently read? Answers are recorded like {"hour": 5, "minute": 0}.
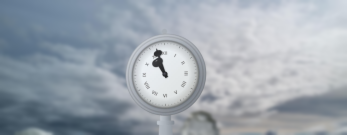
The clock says {"hour": 10, "minute": 57}
